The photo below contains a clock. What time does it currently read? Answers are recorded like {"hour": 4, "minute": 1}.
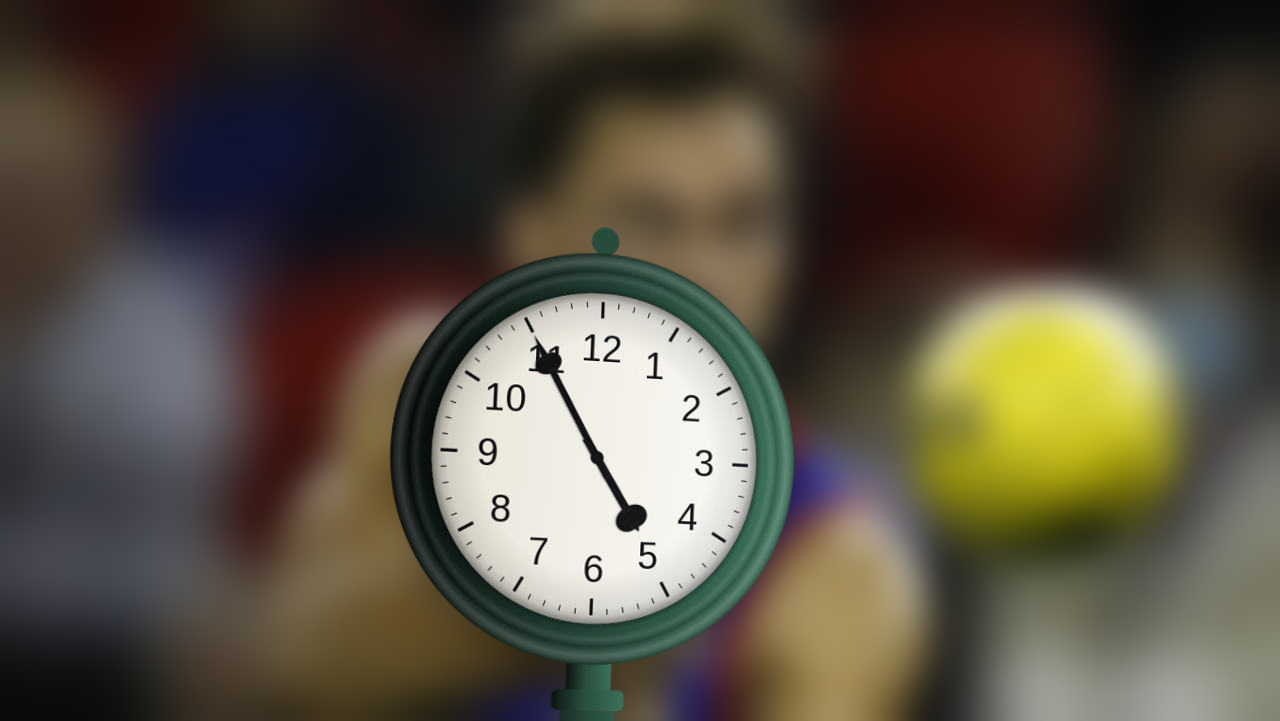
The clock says {"hour": 4, "minute": 55}
